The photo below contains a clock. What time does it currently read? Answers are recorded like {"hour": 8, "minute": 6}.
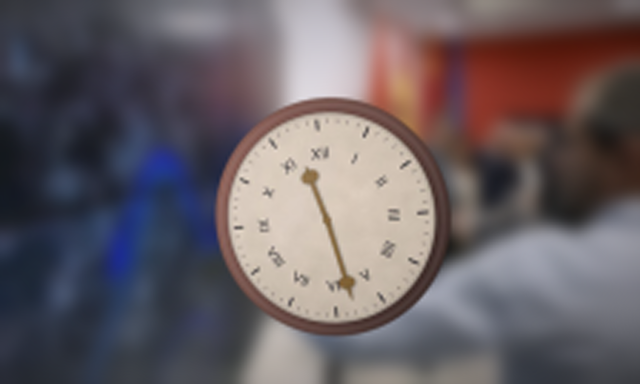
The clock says {"hour": 11, "minute": 28}
